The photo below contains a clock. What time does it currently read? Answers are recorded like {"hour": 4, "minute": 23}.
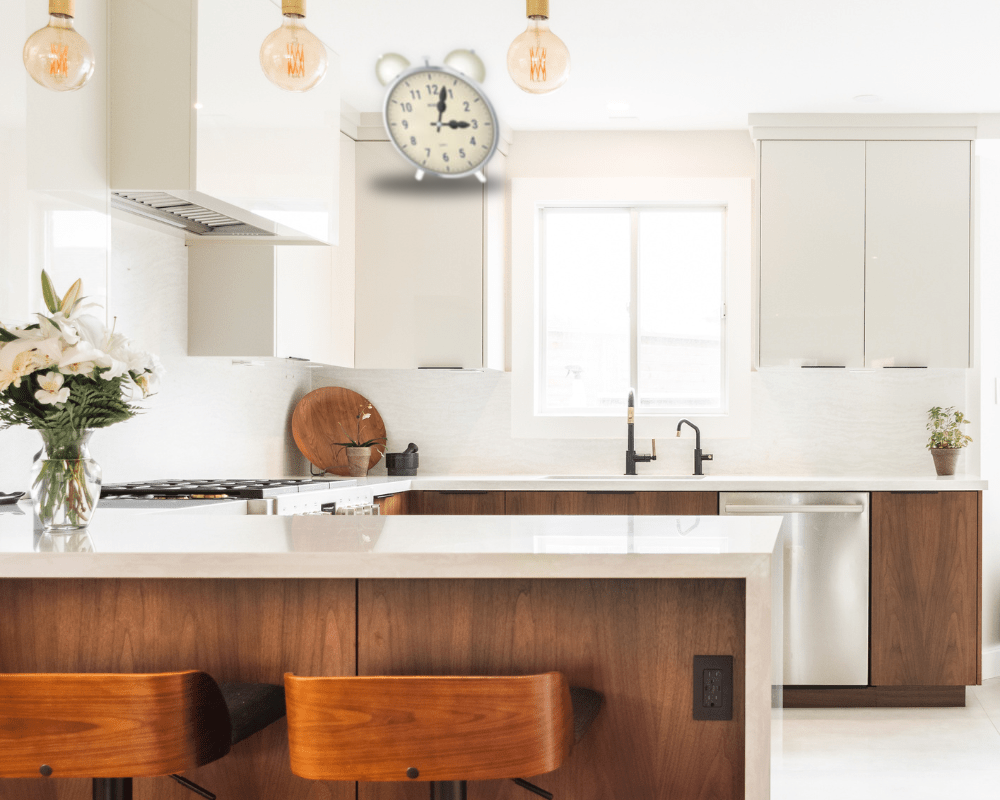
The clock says {"hour": 3, "minute": 3}
